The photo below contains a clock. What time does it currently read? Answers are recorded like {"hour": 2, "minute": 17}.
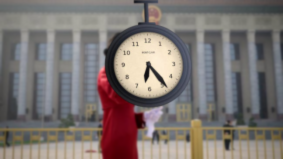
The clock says {"hour": 6, "minute": 24}
